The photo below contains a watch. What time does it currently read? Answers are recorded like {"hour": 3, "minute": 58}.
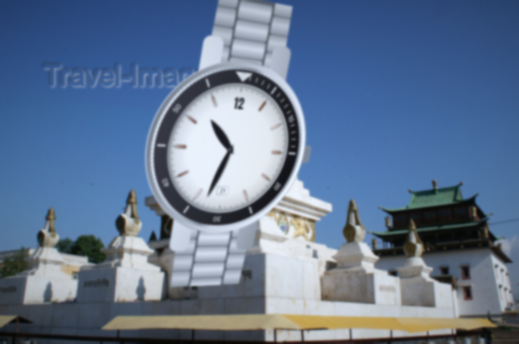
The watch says {"hour": 10, "minute": 33}
